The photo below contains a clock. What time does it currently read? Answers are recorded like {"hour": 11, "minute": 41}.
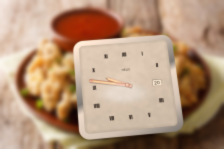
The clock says {"hour": 9, "minute": 47}
